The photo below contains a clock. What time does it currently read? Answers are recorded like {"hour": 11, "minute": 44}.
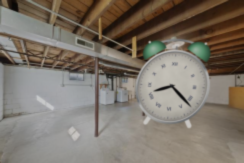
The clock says {"hour": 8, "minute": 22}
